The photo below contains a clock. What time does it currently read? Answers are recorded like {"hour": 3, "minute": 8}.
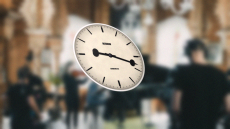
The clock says {"hour": 9, "minute": 18}
